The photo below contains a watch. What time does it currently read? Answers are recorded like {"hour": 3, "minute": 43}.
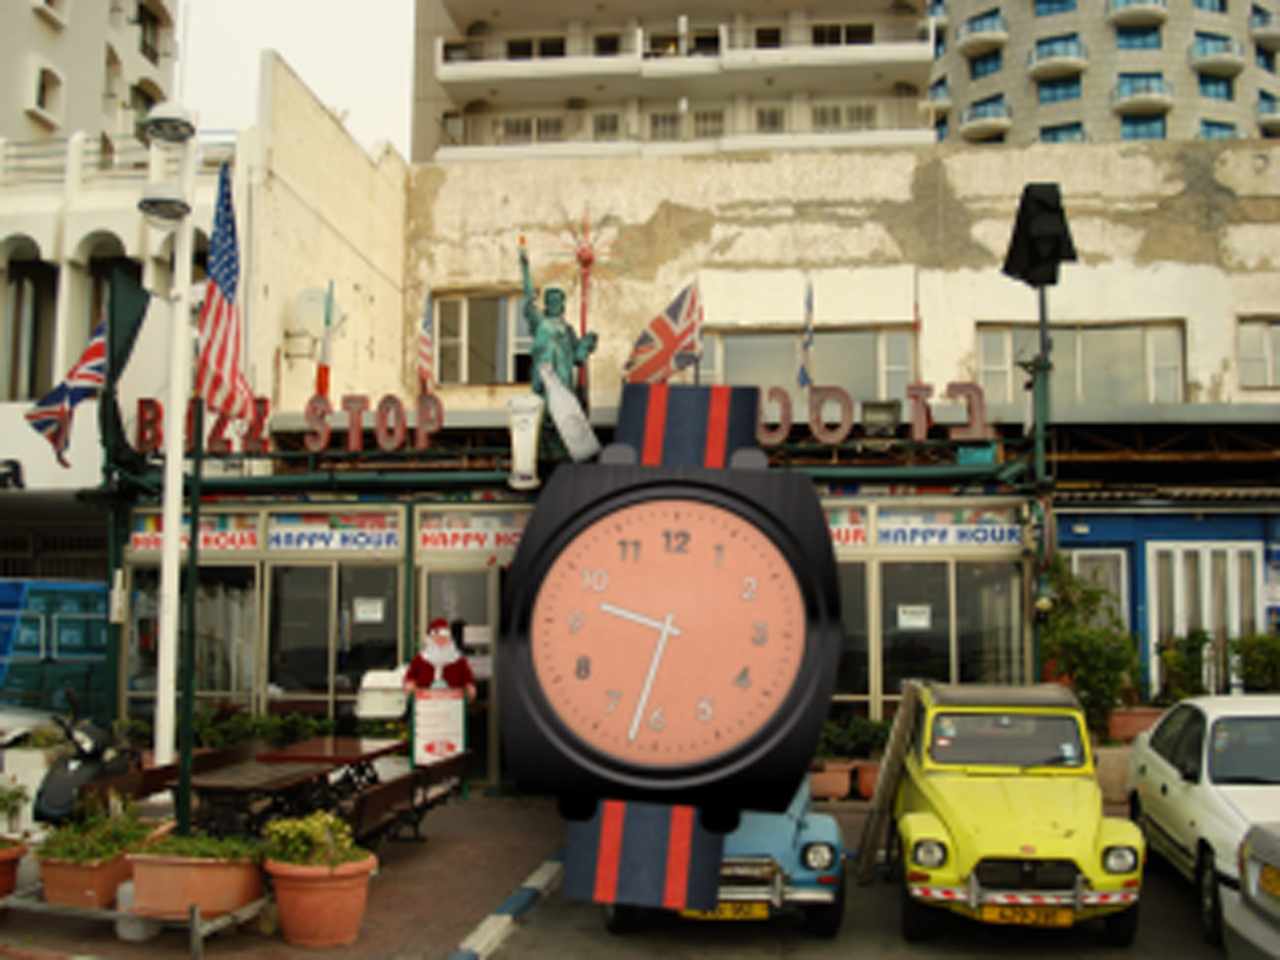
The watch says {"hour": 9, "minute": 32}
